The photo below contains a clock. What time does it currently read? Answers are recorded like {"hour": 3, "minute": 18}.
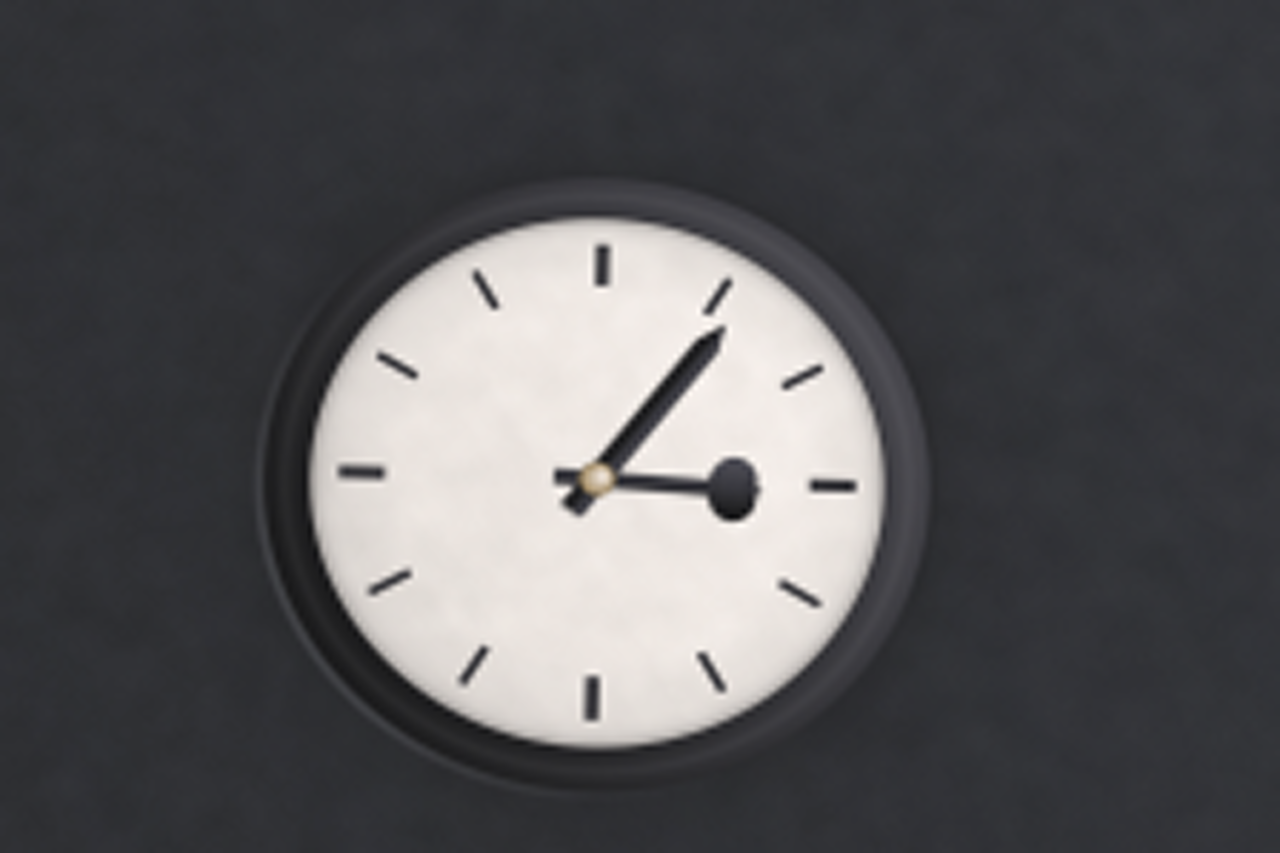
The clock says {"hour": 3, "minute": 6}
